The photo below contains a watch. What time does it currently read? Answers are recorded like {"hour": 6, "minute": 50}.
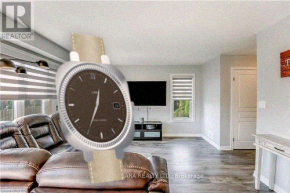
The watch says {"hour": 12, "minute": 35}
